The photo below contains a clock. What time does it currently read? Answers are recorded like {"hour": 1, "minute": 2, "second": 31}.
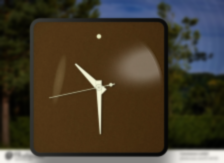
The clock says {"hour": 10, "minute": 29, "second": 43}
